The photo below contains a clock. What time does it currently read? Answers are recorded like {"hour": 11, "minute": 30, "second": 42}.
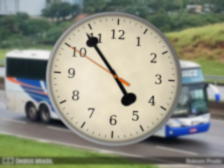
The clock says {"hour": 4, "minute": 53, "second": 50}
